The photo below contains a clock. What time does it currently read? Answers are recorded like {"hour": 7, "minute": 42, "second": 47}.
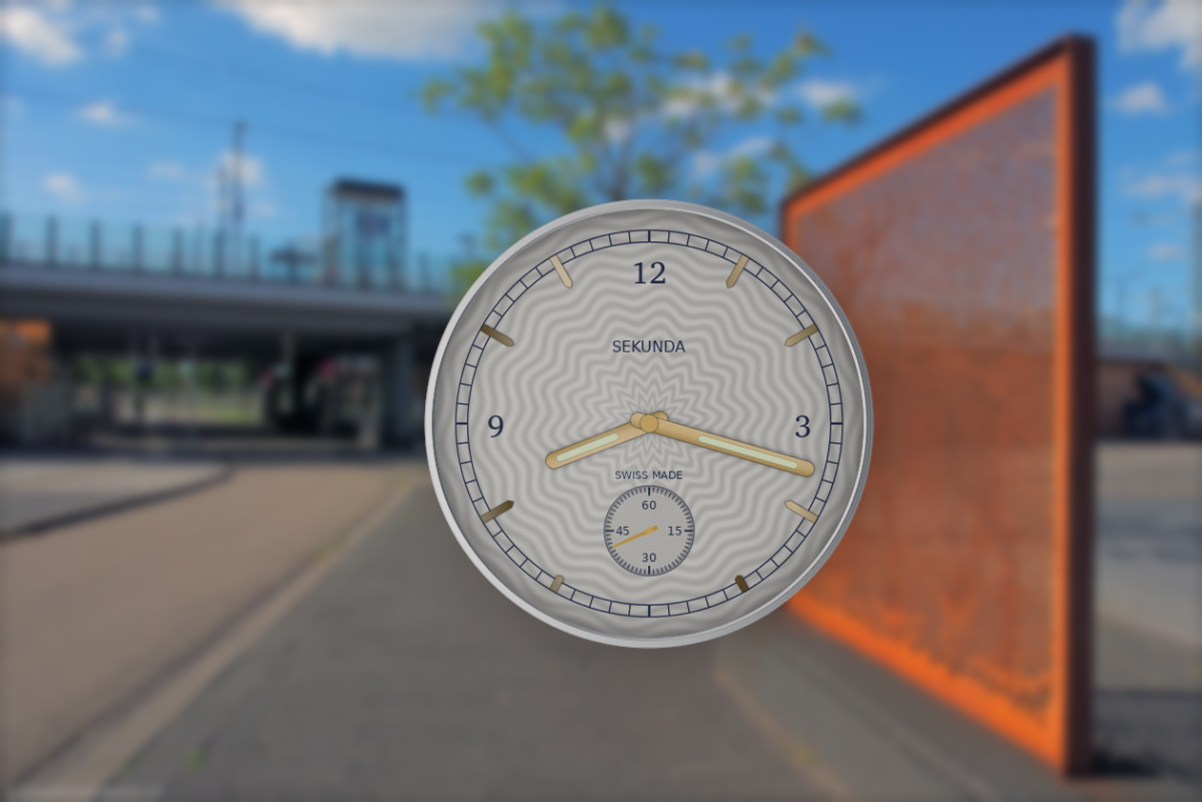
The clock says {"hour": 8, "minute": 17, "second": 41}
